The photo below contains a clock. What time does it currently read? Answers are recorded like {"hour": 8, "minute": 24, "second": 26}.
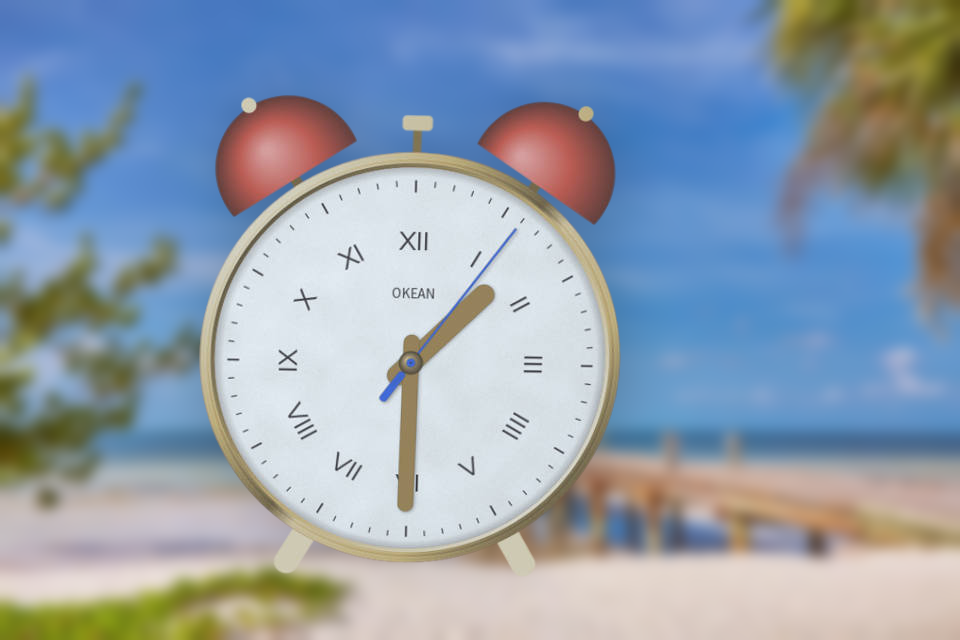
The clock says {"hour": 1, "minute": 30, "second": 6}
